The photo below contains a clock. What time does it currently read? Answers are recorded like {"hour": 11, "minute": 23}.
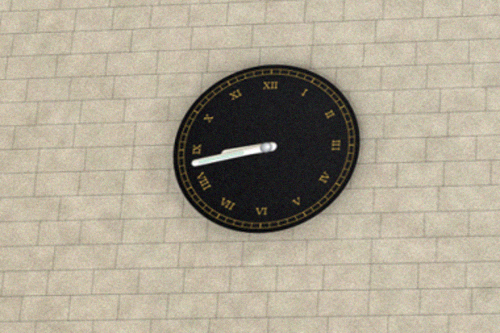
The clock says {"hour": 8, "minute": 43}
